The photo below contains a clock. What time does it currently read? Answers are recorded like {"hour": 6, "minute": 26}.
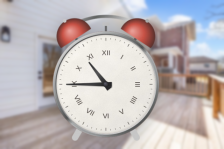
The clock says {"hour": 10, "minute": 45}
